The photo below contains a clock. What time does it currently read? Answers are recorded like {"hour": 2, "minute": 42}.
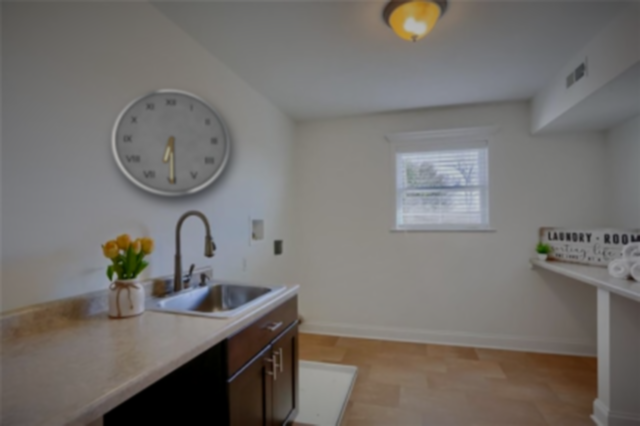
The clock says {"hour": 6, "minute": 30}
